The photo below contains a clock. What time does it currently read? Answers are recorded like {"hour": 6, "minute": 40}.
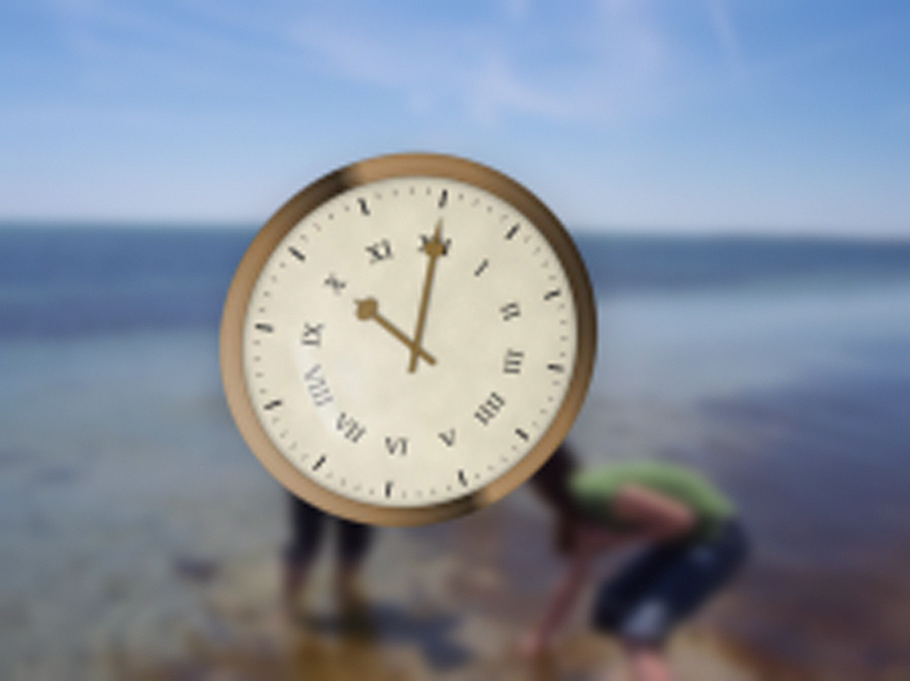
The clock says {"hour": 10, "minute": 0}
